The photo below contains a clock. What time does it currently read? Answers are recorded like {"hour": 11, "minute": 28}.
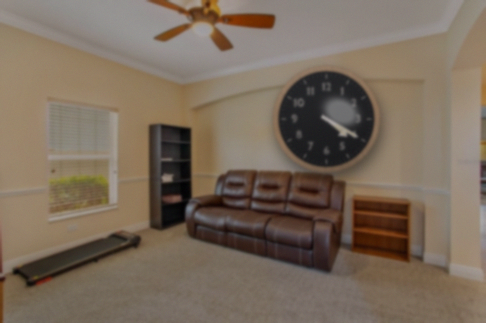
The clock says {"hour": 4, "minute": 20}
